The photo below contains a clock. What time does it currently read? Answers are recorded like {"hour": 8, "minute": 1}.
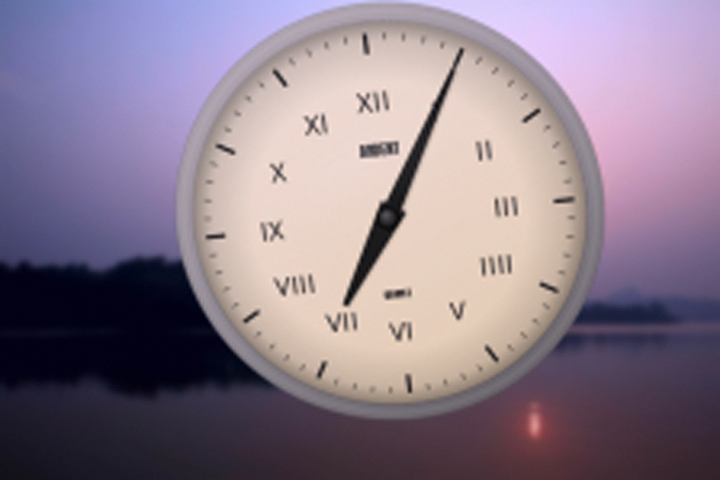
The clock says {"hour": 7, "minute": 5}
